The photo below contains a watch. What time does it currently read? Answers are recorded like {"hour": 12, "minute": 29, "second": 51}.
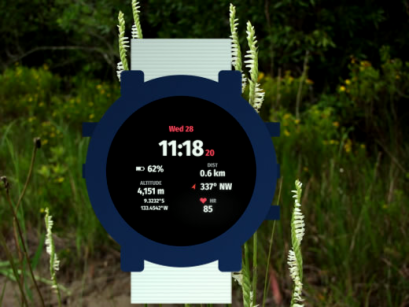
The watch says {"hour": 11, "minute": 18, "second": 20}
